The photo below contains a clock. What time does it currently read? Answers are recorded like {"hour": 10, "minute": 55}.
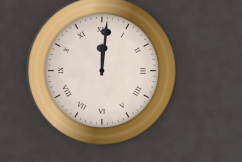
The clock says {"hour": 12, "minute": 1}
